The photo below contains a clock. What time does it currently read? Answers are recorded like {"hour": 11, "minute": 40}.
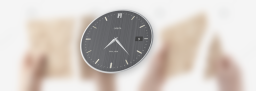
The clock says {"hour": 7, "minute": 23}
